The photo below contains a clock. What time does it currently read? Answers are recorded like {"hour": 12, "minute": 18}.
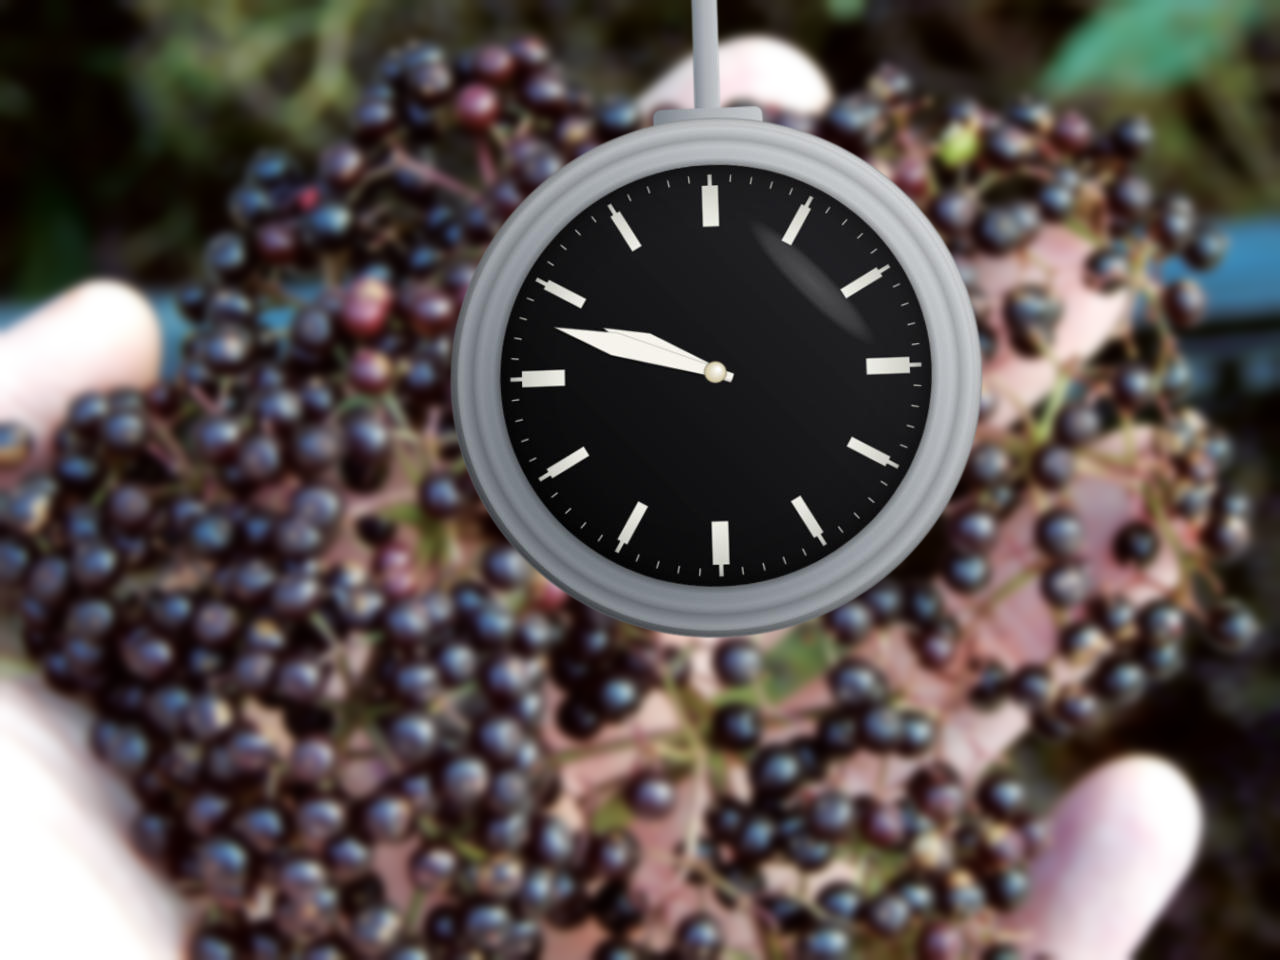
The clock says {"hour": 9, "minute": 48}
